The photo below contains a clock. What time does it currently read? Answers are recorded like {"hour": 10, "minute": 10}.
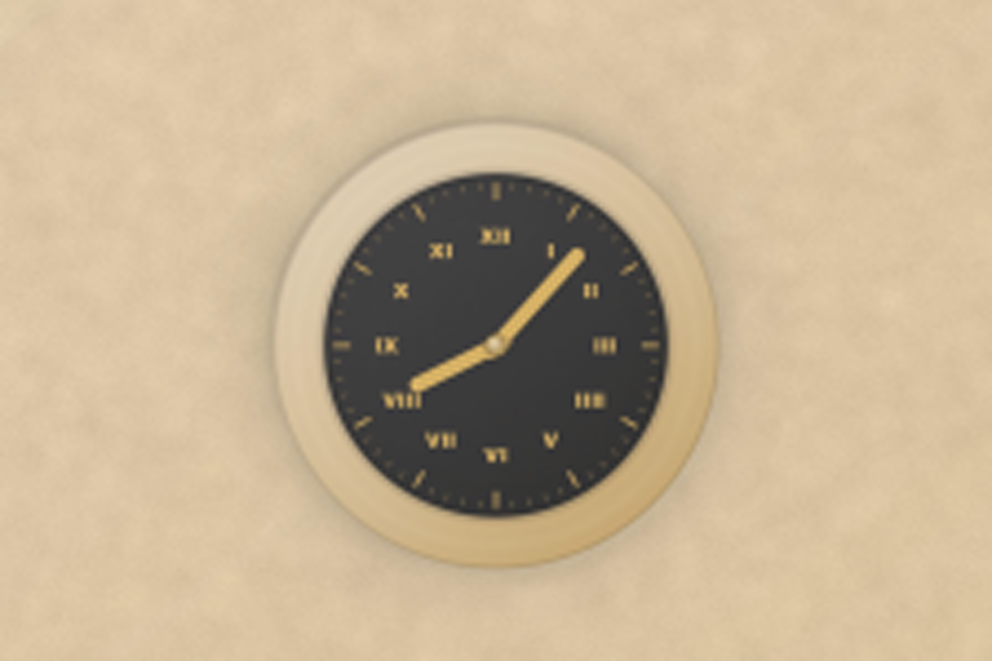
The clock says {"hour": 8, "minute": 7}
